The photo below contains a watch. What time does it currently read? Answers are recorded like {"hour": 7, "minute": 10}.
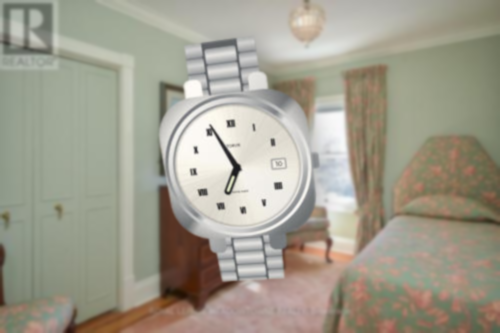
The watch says {"hour": 6, "minute": 56}
